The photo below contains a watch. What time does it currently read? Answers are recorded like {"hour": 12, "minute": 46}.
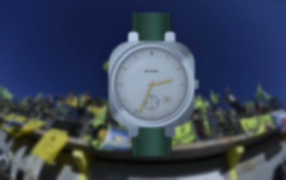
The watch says {"hour": 2, "minute": 34}
